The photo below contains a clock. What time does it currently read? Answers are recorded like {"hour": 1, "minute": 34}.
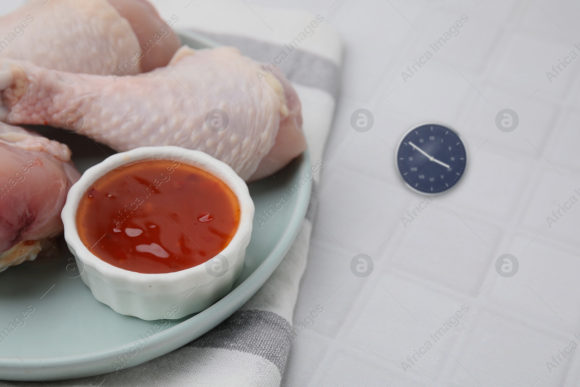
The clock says {"hour": 3, "minute": 51}
